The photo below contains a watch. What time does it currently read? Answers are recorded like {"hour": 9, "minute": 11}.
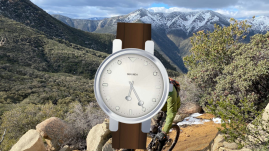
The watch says {"hour": 6, "minute": 25}
